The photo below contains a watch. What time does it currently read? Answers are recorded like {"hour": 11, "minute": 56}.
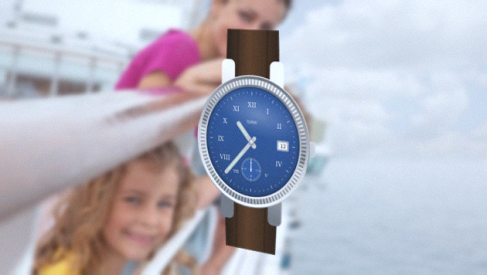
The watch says {"hour": 10, "minute": 37}
